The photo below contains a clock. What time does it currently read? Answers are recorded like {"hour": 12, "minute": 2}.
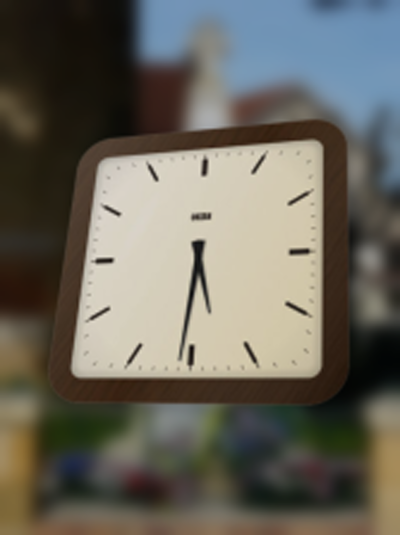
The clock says {"hour": 5, "minute": 31}
